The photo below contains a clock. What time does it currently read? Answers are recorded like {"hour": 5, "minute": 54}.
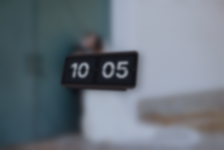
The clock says {"hour": 10, "minute": 5}
